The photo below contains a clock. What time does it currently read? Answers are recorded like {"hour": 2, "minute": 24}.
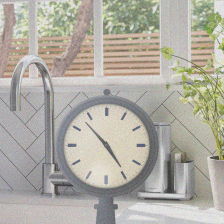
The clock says {"hour": 4, "minute": 53}
